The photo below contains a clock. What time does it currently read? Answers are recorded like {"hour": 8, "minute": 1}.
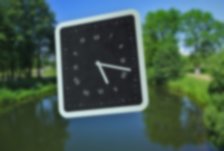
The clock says {"hour": 5, "minute": 18}
